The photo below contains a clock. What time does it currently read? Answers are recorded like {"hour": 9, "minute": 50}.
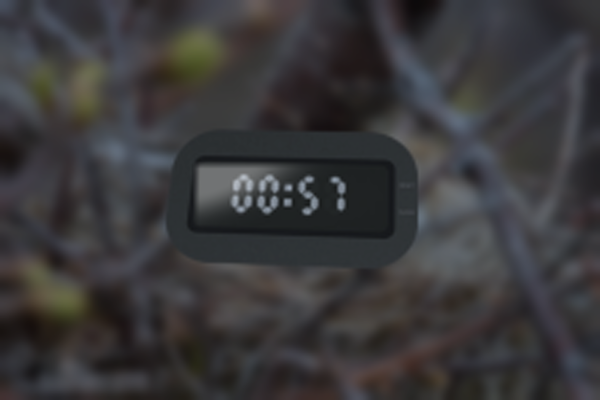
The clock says {"hour": 0, "minute": 57}
